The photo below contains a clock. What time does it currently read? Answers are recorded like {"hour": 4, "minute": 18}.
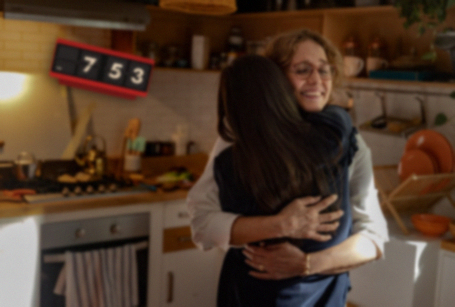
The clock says {"hour": 7, "minute": 53}
